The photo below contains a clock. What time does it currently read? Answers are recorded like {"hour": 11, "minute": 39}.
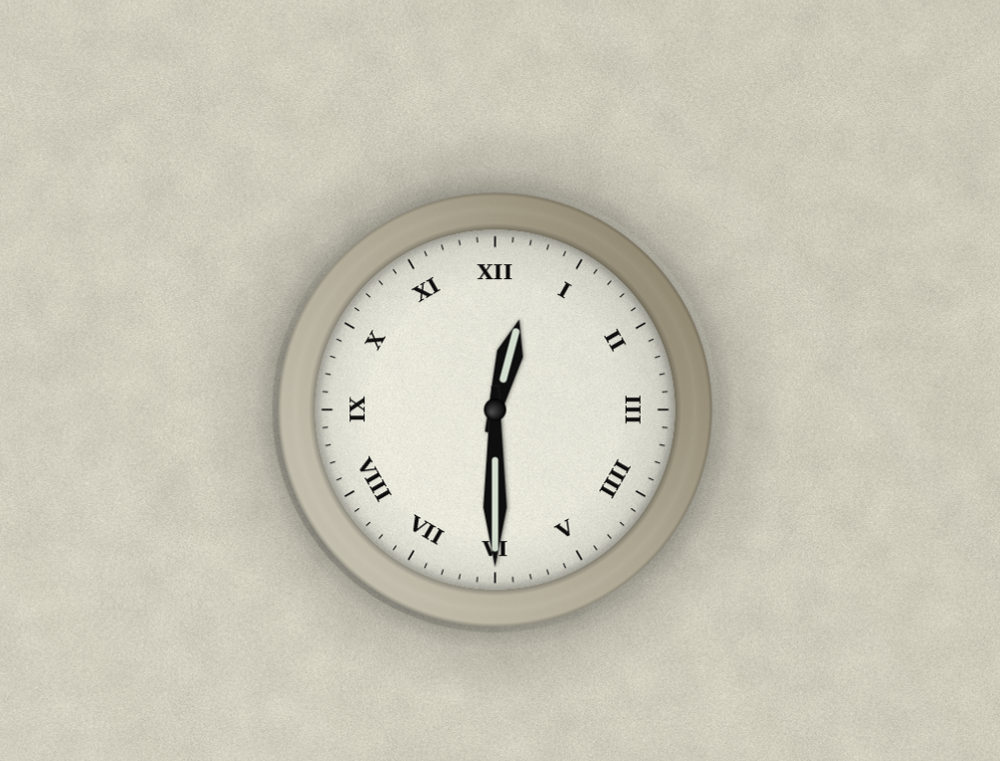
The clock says {"hour": 12, "minute": 30}
